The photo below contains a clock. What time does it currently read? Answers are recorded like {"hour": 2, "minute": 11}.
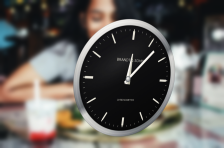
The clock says {"hour": 12, "minute": 7}
